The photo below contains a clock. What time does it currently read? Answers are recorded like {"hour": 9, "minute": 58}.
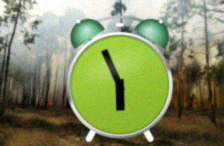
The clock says {"hour": 5, "minute": 56}
